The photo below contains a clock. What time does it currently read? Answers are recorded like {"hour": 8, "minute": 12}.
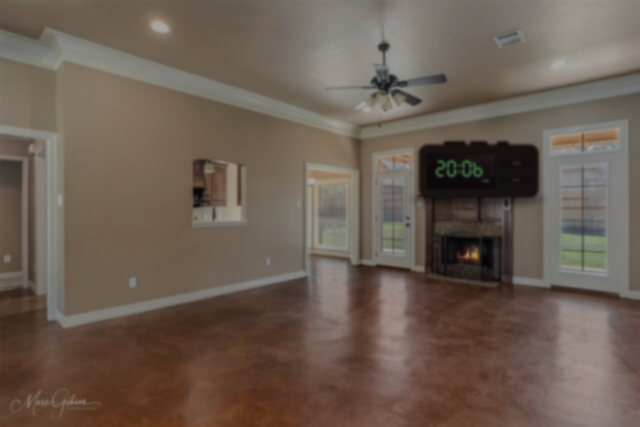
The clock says {"hour": 20, "minute": 6}
